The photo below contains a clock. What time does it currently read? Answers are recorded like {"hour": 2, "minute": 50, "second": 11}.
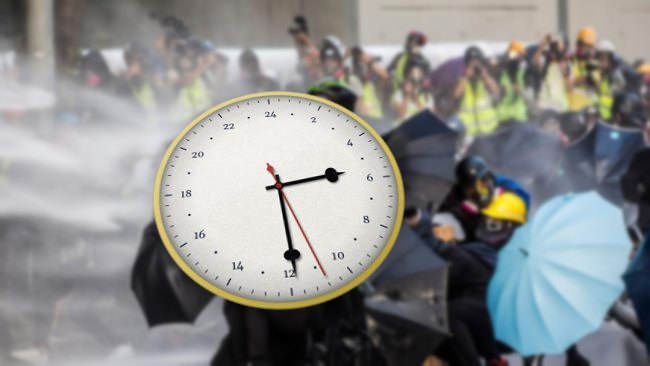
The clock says {"hour": 5, "minute": 29, "second": 27}
